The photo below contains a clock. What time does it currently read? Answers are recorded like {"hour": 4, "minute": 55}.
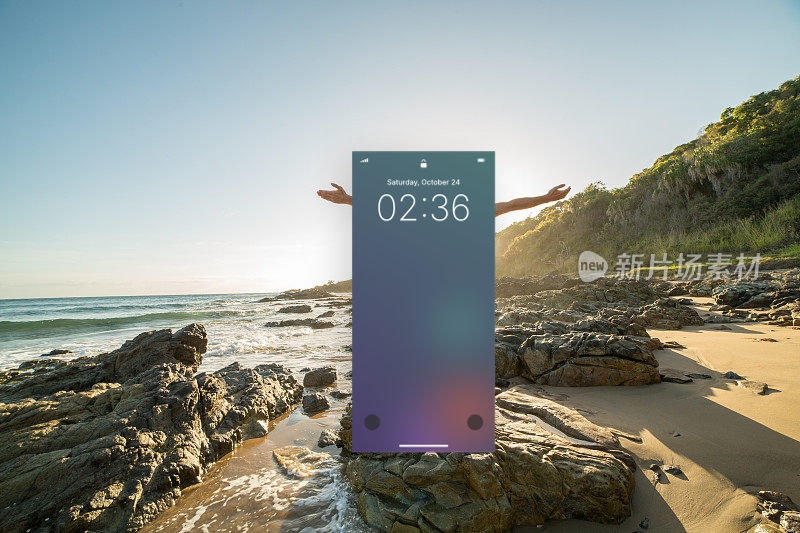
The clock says {"hour": 2, "minute": 36}
